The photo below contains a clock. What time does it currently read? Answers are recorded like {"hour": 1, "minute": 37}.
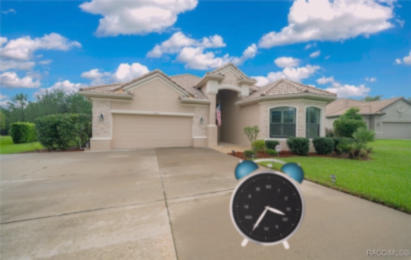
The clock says {"hour": 3, "minute": 35}
